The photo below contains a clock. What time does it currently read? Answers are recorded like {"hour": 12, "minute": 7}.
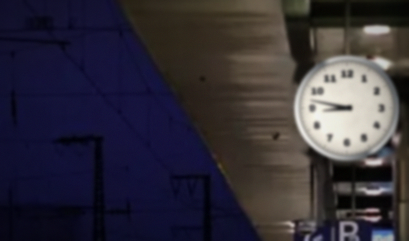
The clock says {"hour": 8, "minute": 47}
